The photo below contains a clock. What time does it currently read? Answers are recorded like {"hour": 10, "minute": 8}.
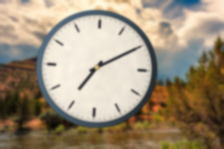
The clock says {"hour": 7, "minute": 10}
